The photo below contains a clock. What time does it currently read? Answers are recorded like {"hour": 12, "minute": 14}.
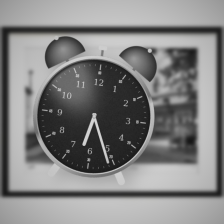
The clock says {"hour": 6, "minute": 26}
